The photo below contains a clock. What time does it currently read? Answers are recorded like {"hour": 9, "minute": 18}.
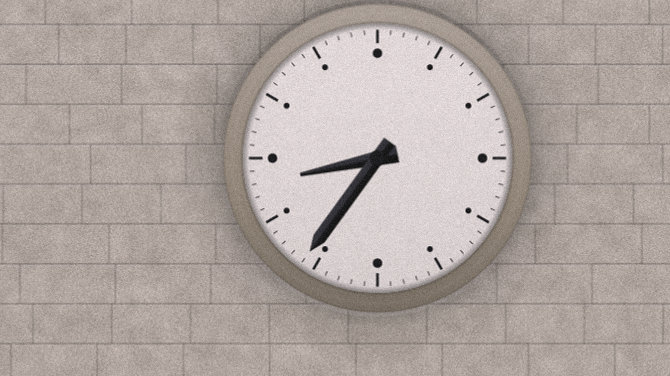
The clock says {"hour": 8, "minute": 36}
